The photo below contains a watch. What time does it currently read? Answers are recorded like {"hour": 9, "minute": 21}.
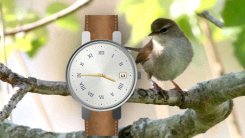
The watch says {"hour": 3, "minute": 45}
